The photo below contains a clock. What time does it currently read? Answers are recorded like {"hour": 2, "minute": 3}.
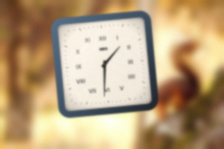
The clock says {"hour": 1, "minute": 31}
